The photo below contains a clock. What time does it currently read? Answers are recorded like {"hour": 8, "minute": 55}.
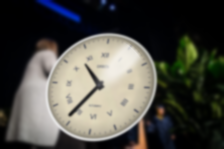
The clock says {"hour": 10, "minute": 36}
